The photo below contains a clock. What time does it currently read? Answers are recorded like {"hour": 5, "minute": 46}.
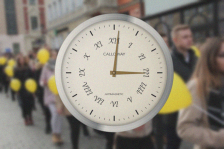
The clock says {"hour": 3, "minute": 1}
